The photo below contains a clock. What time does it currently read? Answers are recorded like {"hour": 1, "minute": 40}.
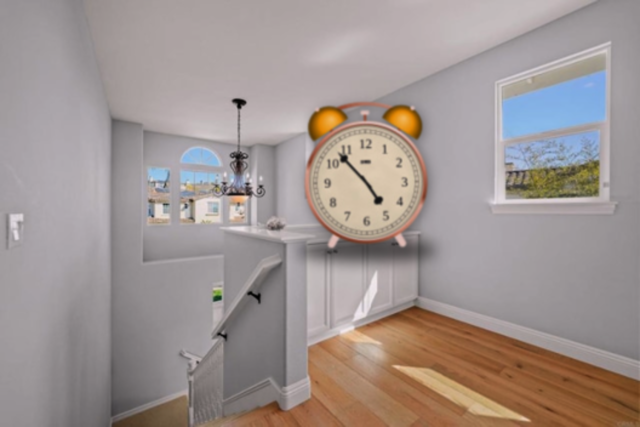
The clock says {"hour": 4, "minute": 53}
